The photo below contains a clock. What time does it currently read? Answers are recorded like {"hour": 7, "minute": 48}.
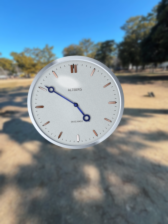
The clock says {"hour": 4, "minute": 51}
